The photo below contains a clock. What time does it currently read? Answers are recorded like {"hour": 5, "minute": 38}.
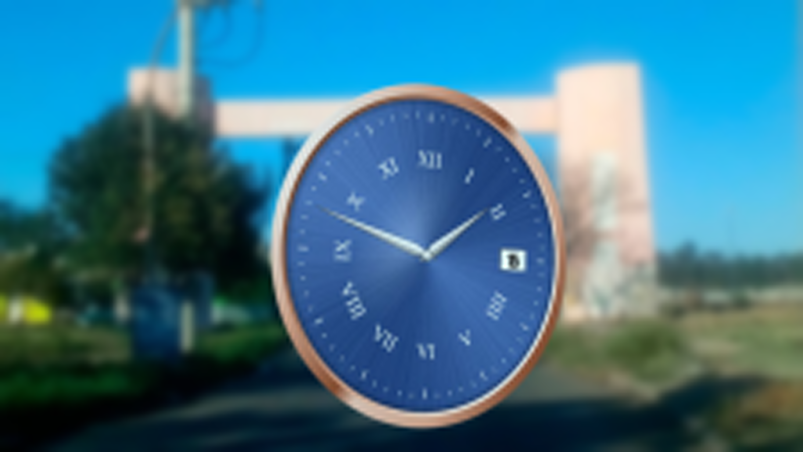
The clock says {"hour": 1, "minute": 48}
